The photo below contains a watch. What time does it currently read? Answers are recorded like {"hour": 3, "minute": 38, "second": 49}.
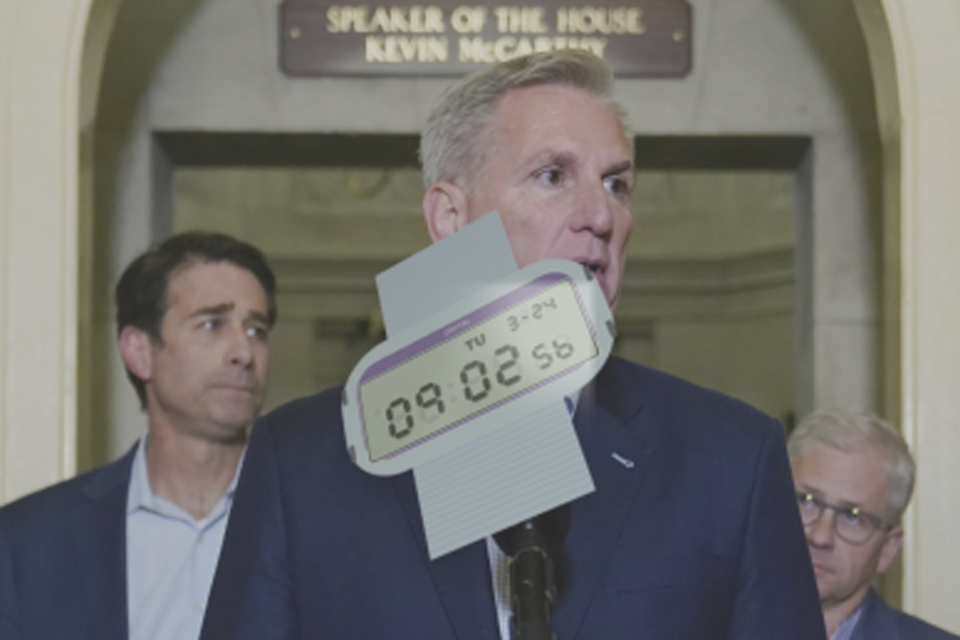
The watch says {"hour": 9, "minute": 2, "second": 56}
